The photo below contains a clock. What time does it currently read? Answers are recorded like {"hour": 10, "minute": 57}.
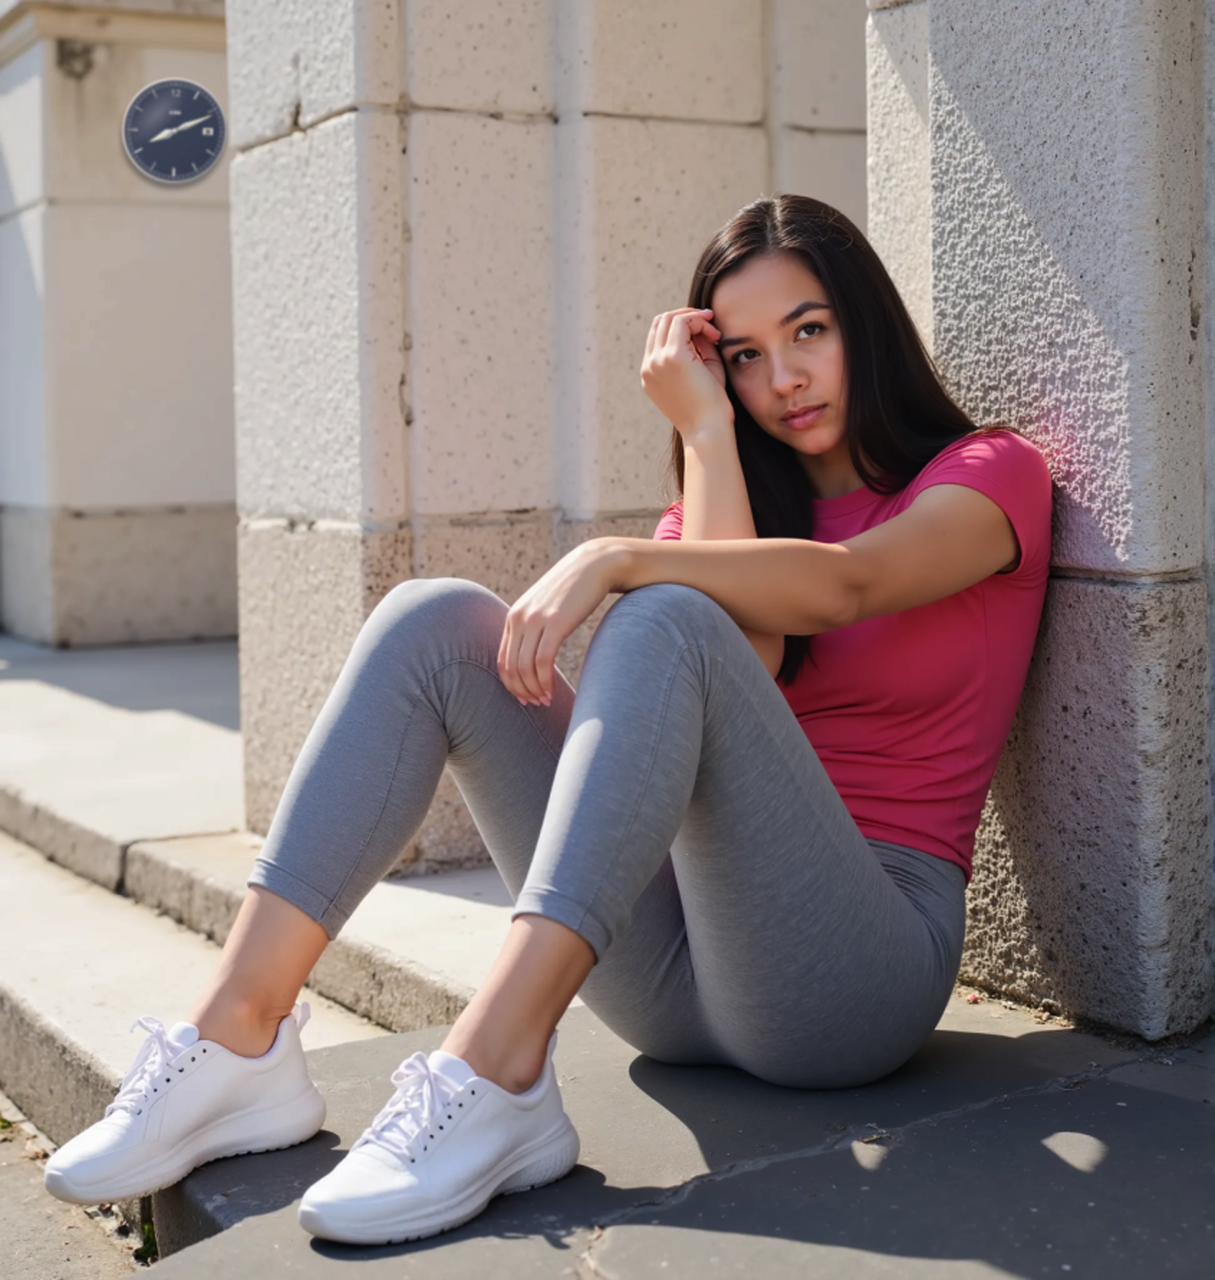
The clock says {"hour": 8, "minute": 11}
